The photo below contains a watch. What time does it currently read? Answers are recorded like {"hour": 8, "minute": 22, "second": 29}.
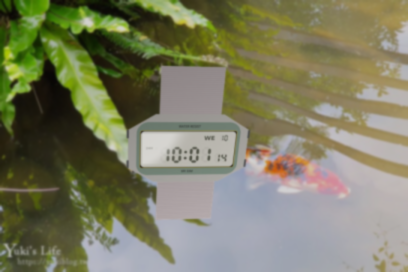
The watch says {"hour": 10, "minute": 1, "second": 14}
